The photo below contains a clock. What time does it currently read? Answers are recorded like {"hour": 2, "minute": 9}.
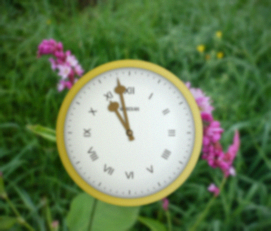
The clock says {"hour": 10, "minute": 58}
